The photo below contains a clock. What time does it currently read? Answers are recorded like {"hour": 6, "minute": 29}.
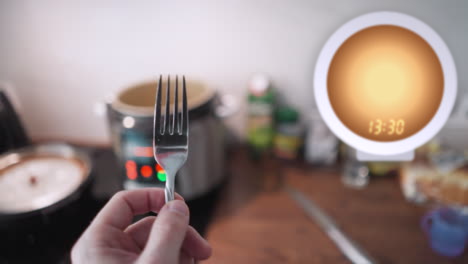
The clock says {"hour": 13, "minute": 30}
